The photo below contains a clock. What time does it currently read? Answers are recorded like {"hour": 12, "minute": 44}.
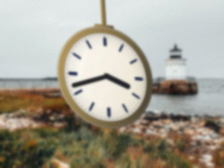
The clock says {"hour": 3, "minute": 42}
